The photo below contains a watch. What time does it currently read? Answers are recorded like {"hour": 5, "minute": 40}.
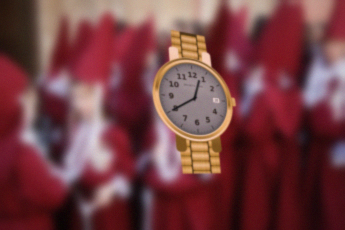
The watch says {"hour": 12, "minute": 40}
